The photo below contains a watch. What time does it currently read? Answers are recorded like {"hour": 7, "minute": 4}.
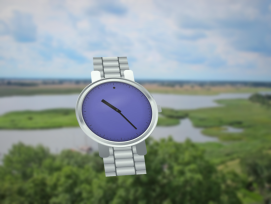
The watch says {"hour": 10, "minute": 24}
